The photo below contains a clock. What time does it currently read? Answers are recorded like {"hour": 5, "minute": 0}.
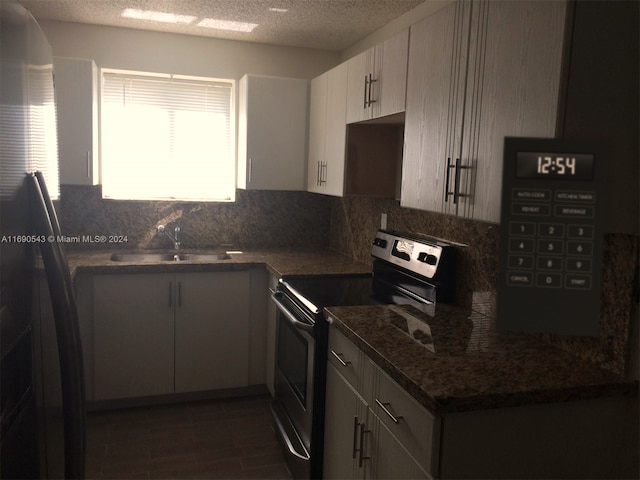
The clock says {"hour": 12, "minute": 54}
